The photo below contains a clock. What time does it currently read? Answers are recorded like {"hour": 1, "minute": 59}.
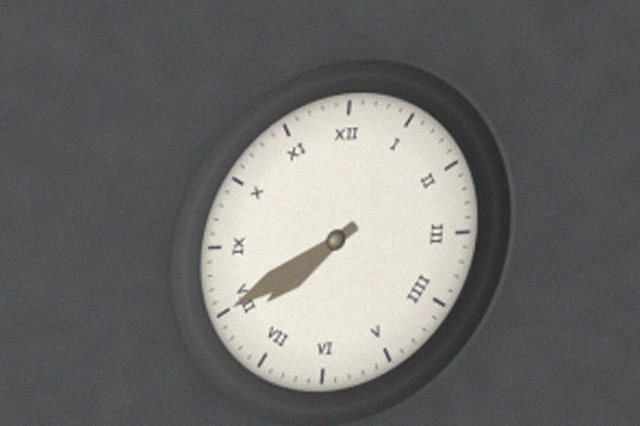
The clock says {"hour": 7, "minute": 40}
